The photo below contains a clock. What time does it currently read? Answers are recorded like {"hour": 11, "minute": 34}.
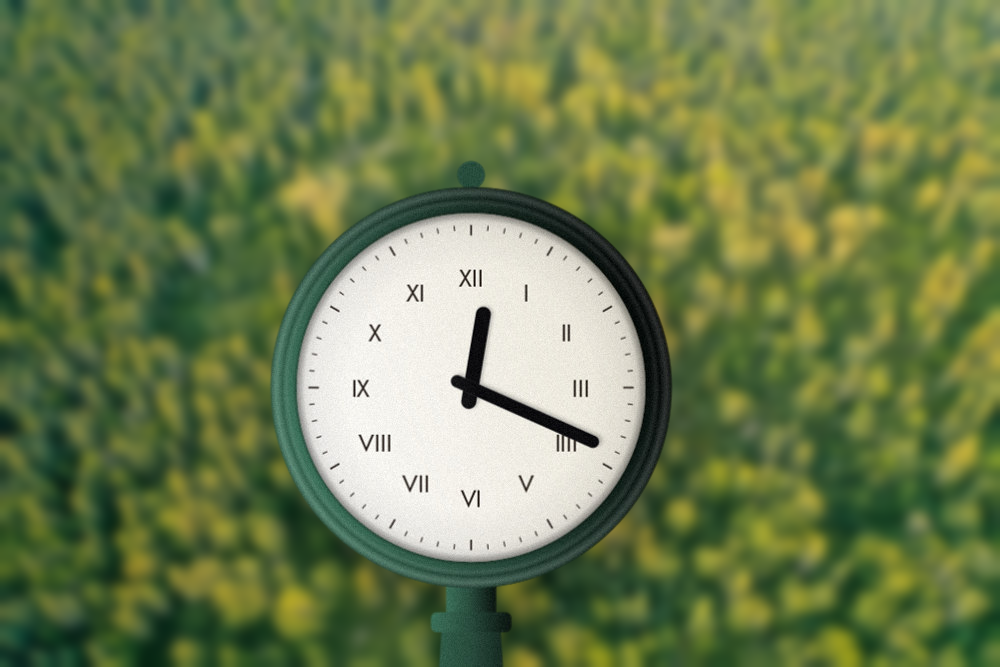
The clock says {"hour": 12, "minute": 19}
